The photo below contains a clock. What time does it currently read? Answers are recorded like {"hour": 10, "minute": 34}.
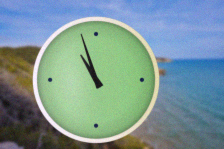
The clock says {"hour": 10, "minute": 57}
